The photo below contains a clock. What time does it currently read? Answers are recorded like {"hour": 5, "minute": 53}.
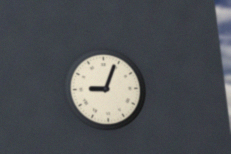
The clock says {"hour": 9, "minute": 4}
